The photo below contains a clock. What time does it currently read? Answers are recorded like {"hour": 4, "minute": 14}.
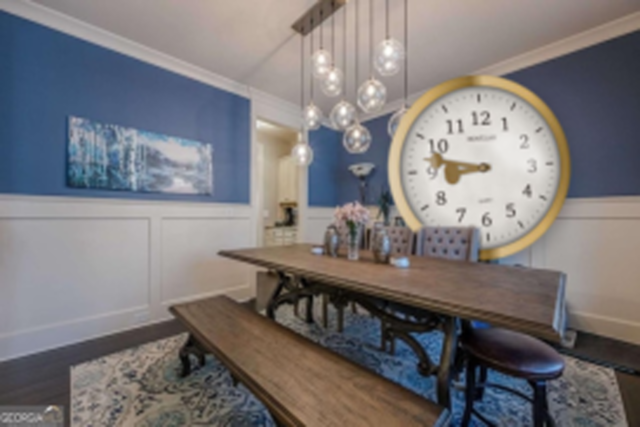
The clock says {"hour": 8, "minute": 47}
